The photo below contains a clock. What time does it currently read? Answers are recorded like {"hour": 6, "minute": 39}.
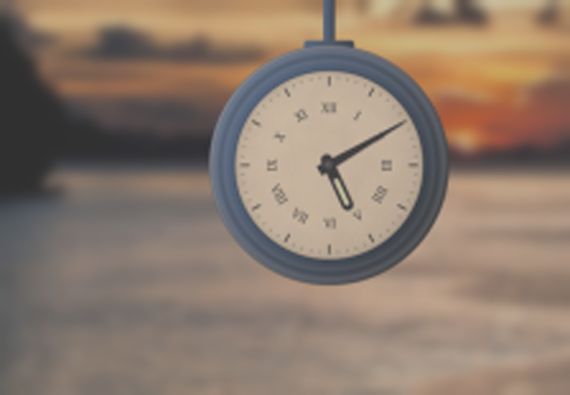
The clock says {"hour": 5, "minute": 10}
